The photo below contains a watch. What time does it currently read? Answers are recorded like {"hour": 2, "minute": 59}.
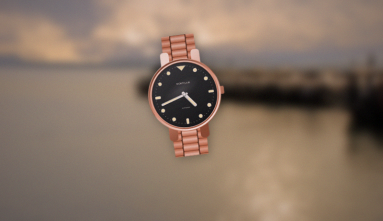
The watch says {"hour": 4, "minute": 42}
